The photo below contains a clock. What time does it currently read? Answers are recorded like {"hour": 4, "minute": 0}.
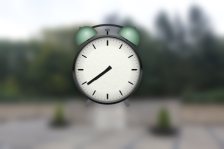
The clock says {"hour": 7, "minute": 39}
